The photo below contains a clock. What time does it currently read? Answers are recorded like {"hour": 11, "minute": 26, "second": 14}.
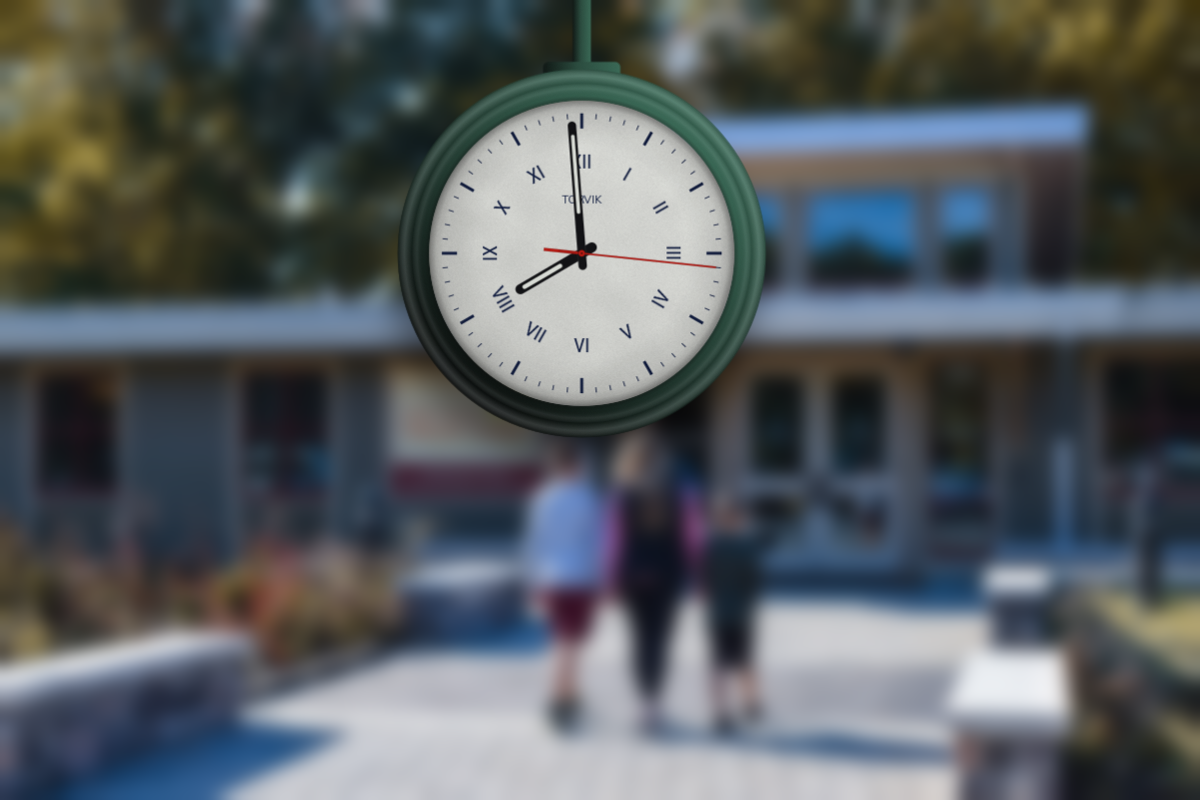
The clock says {"hour": 7, "minute": 59, "second": 16}
